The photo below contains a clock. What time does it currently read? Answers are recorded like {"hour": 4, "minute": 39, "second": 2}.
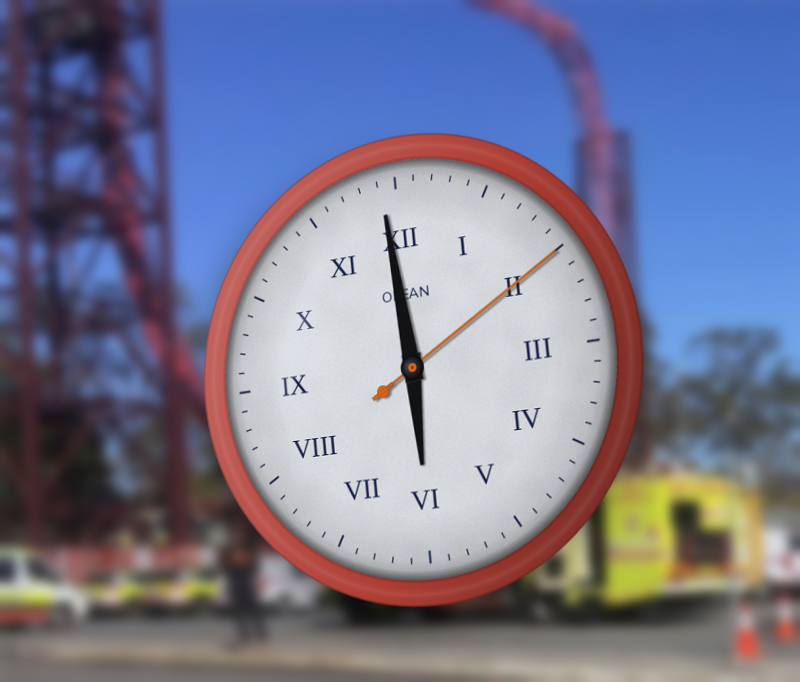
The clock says {"hour": 5, "minute": 59, "second": 10}
